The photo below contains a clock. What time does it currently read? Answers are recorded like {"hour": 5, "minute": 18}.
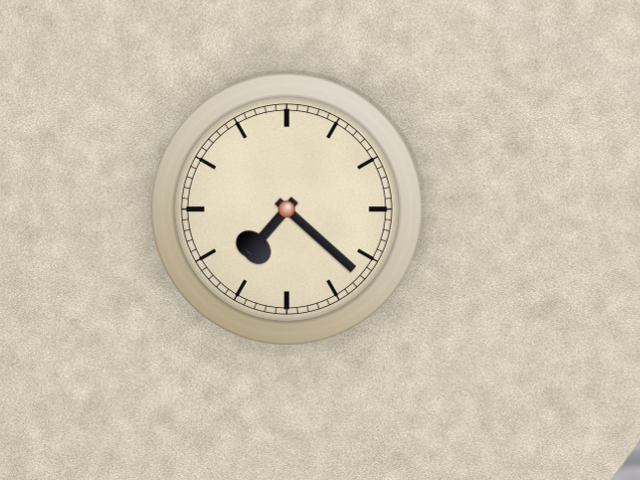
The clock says {"hour": 7, "minute": 22}
